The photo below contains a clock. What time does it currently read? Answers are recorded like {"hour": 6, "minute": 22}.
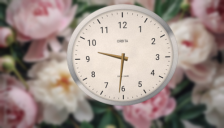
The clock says {"hour": 9, "minute": 31}
